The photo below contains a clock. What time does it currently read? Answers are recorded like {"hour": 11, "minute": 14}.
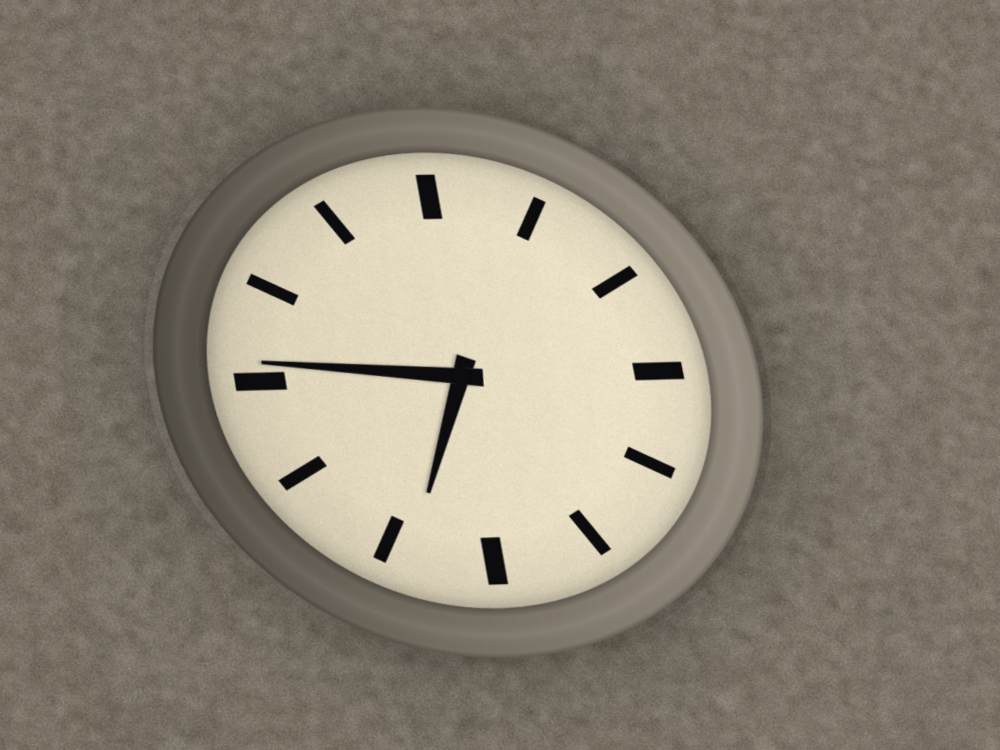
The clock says {"hour": 6, "minute": 46}
